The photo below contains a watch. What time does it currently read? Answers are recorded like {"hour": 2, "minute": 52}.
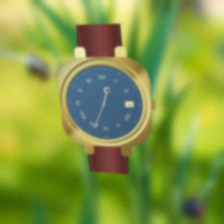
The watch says {"hour": 12, "minute": 34}
